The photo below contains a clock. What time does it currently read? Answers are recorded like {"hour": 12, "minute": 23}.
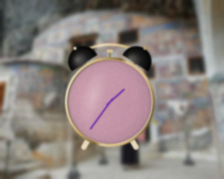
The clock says {"hour": 1, "minute": 36}
